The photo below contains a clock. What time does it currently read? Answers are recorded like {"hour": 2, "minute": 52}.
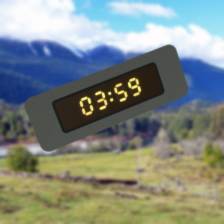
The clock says {"hour": 3, "minute": 59}
